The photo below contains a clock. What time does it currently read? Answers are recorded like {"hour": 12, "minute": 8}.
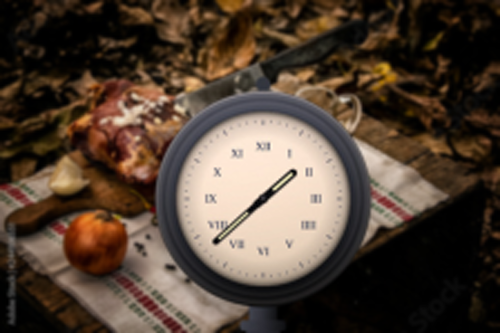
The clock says {"hour": 1, "minute": 38}
